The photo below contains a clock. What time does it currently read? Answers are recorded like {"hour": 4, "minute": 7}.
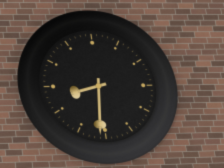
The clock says {"hour": 8, "minute": 31}
